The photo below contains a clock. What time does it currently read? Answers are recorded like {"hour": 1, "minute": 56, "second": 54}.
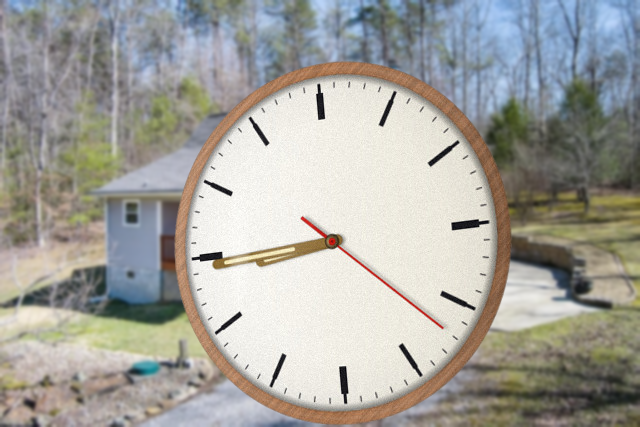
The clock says {"hour": 8, "minute": 44, "second": 22}
